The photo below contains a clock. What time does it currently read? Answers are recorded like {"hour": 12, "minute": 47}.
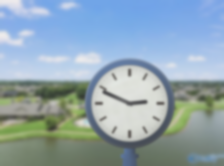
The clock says {"hour": 2, "minute": 49}
